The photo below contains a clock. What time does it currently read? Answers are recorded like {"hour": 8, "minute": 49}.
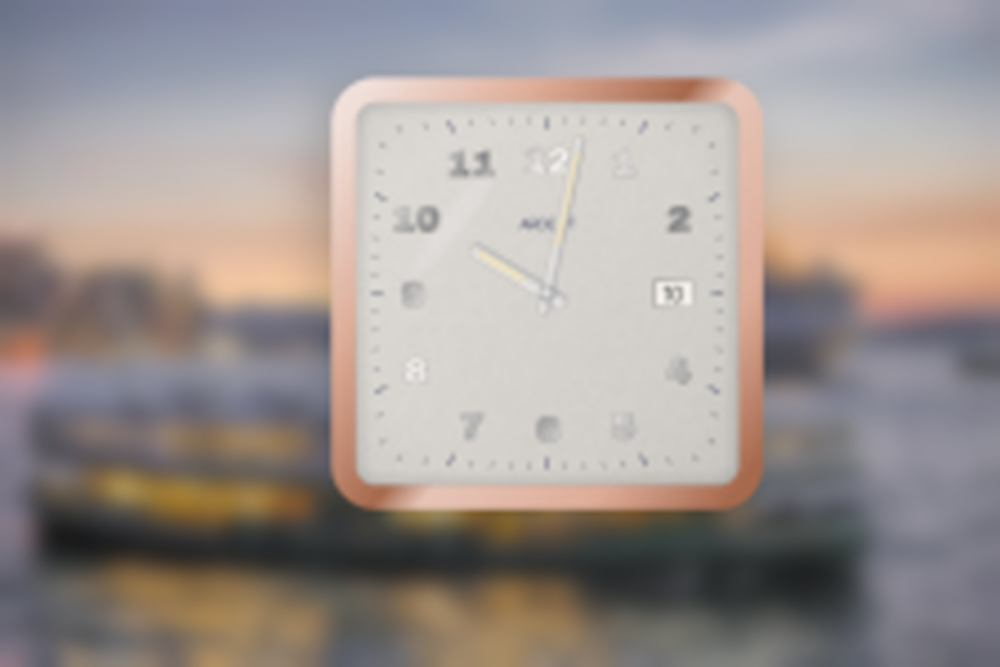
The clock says {"hour": 10, "minute": 2}
